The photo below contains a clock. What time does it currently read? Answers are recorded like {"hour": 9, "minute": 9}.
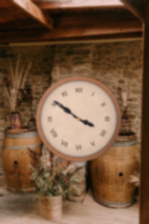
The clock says {"hour": 3, "minute": 51}
